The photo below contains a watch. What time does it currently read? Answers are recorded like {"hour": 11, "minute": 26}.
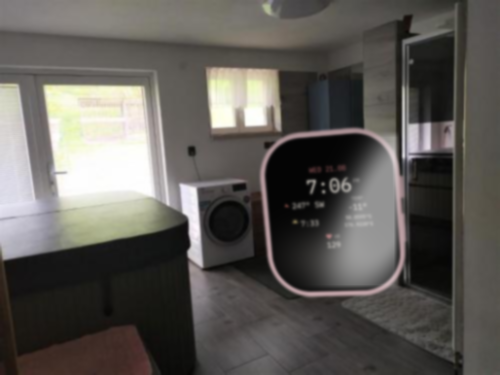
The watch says {"hour": 7, "minute": 6}
